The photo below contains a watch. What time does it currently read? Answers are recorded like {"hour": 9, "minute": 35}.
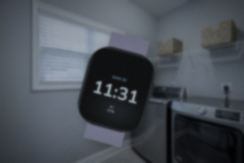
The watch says {"hour": 11, "minute": 31}
